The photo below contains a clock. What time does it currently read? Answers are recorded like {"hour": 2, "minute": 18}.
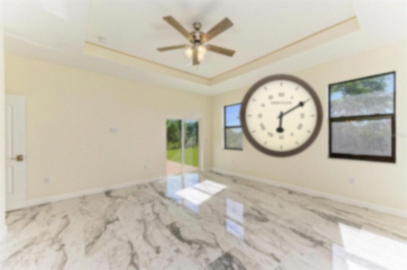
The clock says {"hour": 6, "minute": 10}
